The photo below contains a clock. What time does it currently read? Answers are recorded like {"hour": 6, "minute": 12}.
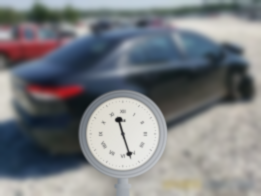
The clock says {"hour": 11, "minute": 27}
